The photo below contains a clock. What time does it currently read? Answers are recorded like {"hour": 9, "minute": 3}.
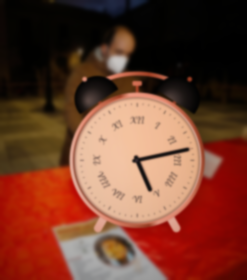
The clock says {"hour": 5, "minute": 13}
